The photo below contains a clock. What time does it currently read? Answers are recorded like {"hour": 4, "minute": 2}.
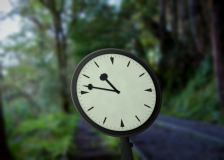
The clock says {"hour": 10, "minute": 47}
